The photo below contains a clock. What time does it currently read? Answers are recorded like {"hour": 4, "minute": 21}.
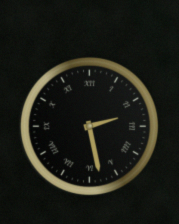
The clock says {"hour": 2, "minute": 28}
